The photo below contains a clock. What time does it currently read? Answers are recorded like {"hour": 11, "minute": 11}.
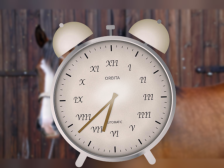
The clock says {"hour": 6, "minute": 38}
